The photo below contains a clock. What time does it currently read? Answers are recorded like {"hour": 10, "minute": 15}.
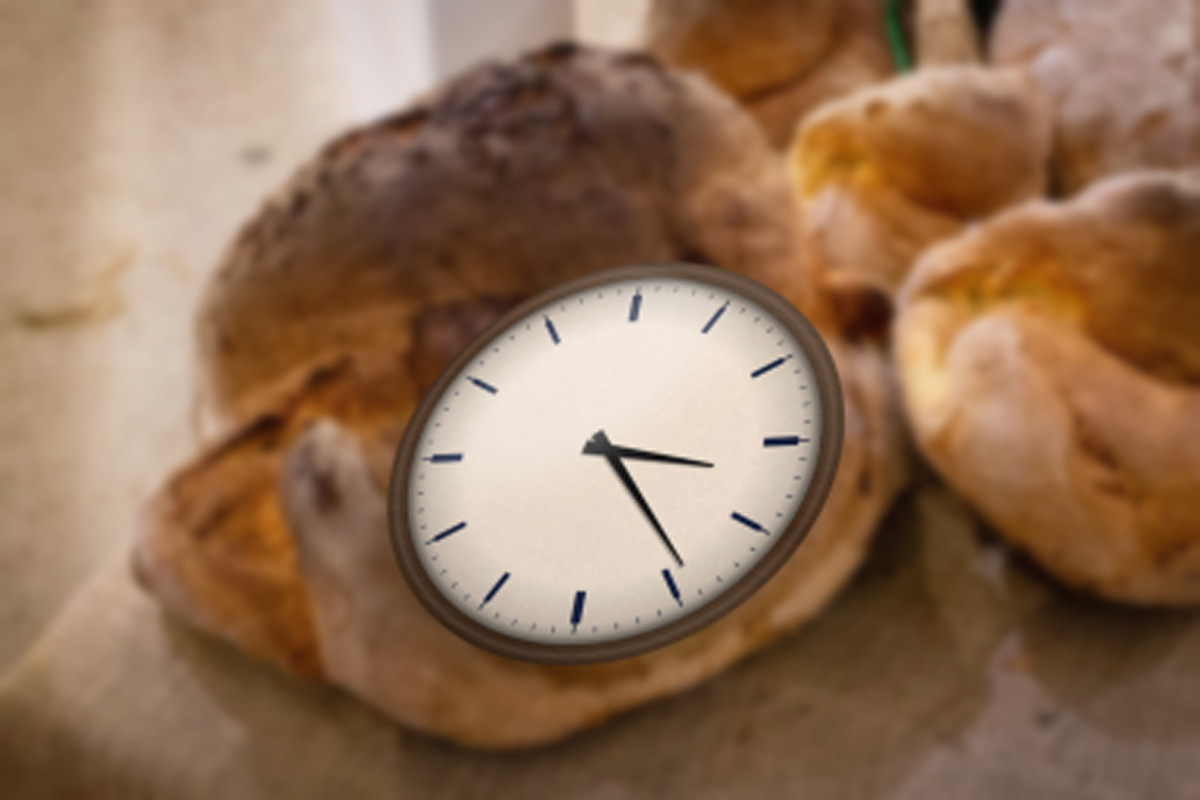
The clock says {"hour": 3, "minute": 24}
